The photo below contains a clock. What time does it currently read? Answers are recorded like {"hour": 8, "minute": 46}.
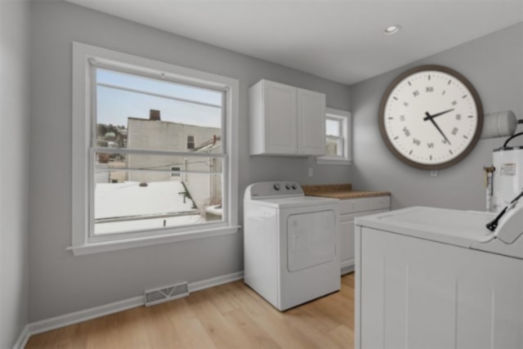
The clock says {"hour": 2, "minute": 24}
